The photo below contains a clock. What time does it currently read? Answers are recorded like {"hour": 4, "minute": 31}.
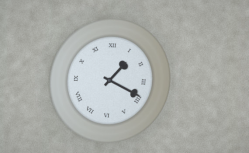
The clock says {"hour": 1, "minute": 19}
